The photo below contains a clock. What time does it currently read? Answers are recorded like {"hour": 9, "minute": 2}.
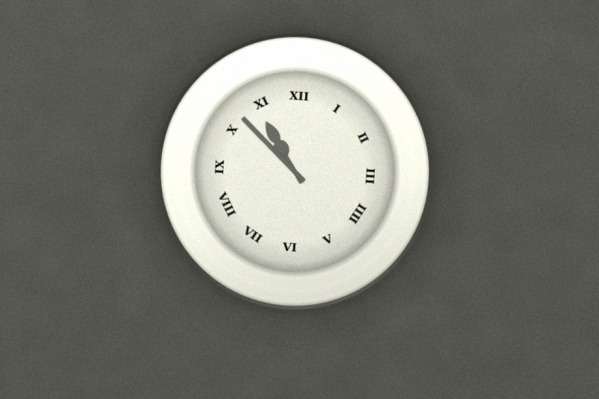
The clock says {"hour": 10, "minute": 52}
